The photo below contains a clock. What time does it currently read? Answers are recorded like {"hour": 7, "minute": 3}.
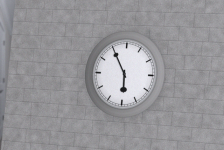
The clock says {"hour": 5, "minute": 55}
